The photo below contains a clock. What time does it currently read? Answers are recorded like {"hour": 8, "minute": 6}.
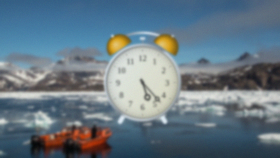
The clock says {"hour": 5, "minute": 23}
